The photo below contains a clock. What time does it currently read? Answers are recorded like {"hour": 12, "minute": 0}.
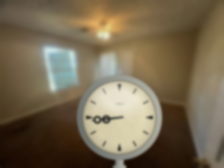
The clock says {"hour": 8, "minute": 44}
